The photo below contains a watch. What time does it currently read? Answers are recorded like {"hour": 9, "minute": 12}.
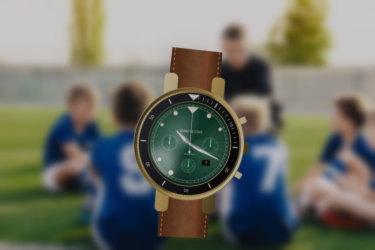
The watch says {"hour": 10, "minute": 19}
